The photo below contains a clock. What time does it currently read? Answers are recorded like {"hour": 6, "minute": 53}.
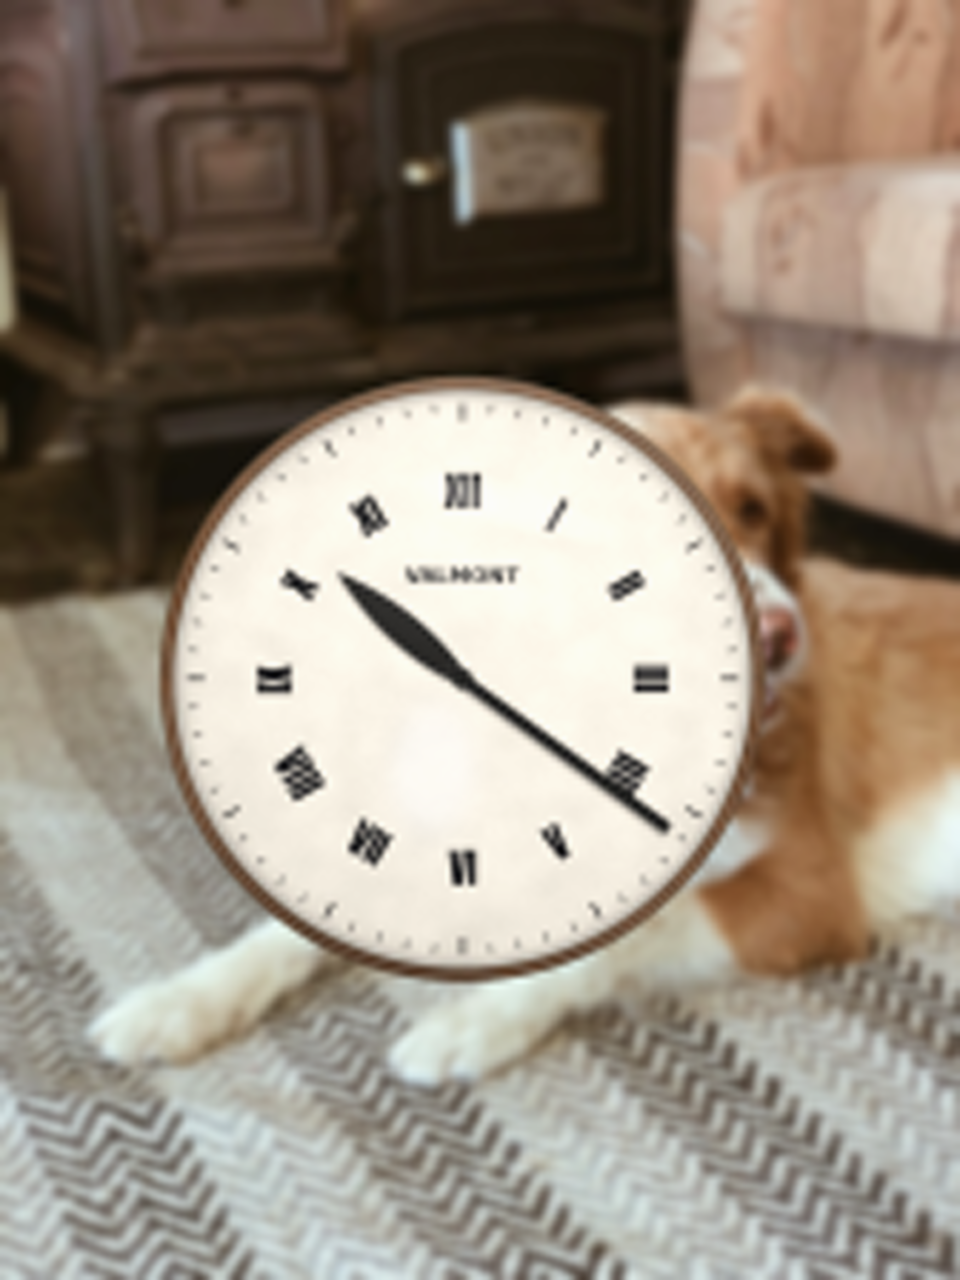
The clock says {"hour": 10, "minute": 21}
